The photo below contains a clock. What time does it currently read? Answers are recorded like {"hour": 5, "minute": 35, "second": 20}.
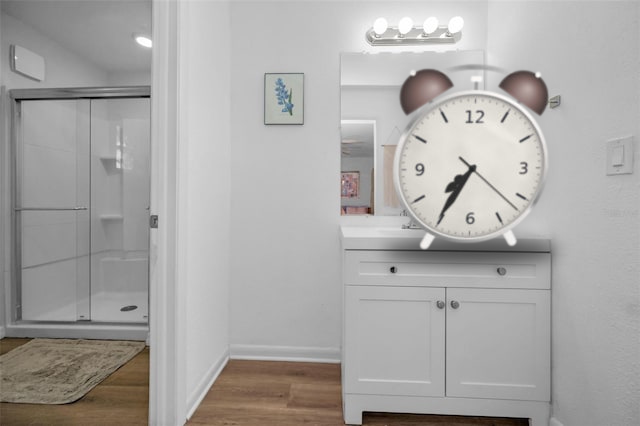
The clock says {"hour": 7, "minute": 35, "second": 22}
